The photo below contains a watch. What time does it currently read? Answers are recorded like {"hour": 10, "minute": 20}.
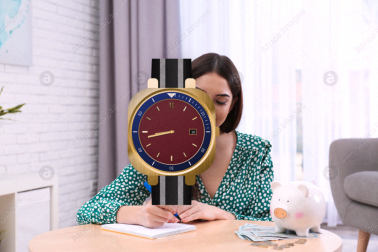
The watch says {"hour": 8, "minute": 43}
